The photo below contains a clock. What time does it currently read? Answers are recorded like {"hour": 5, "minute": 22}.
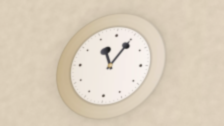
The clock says {"hour": 11, "minute": 5}
